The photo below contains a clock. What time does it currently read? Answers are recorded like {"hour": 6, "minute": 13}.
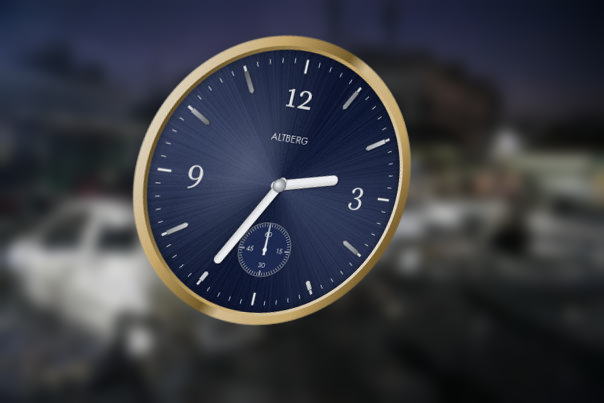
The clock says {"hour": 2, "minute": 35}
